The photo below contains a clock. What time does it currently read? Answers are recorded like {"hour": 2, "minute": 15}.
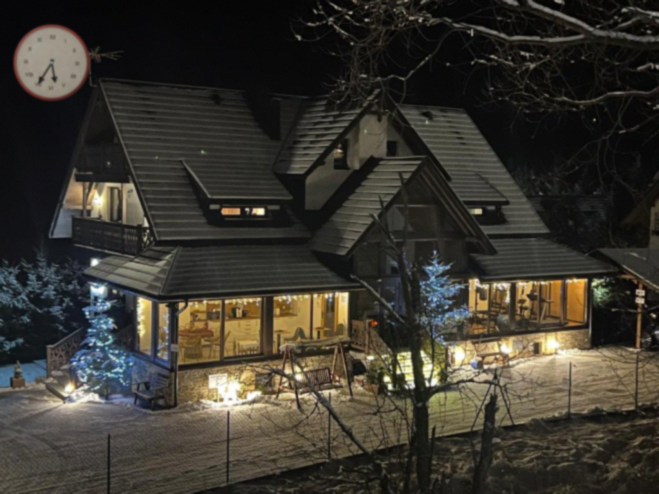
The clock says {"hour": 5, "minute": 35}
